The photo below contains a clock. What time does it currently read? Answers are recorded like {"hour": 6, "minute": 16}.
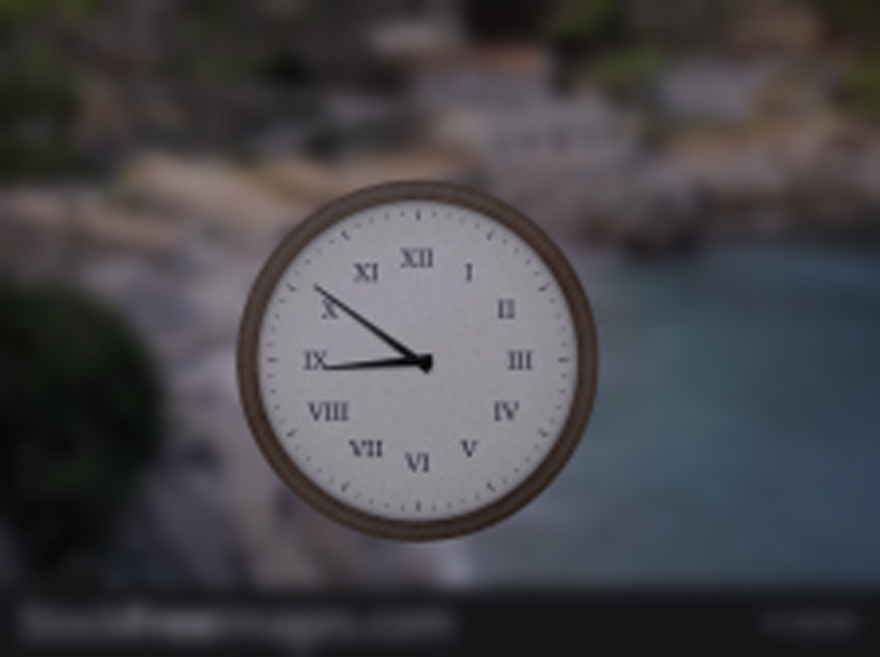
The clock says {"hour": 8, "minute": 51}
